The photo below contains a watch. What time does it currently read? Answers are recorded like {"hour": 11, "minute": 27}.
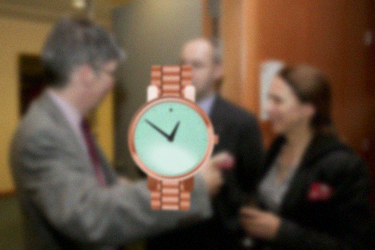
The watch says {"hour": 12, "minute": 51}
